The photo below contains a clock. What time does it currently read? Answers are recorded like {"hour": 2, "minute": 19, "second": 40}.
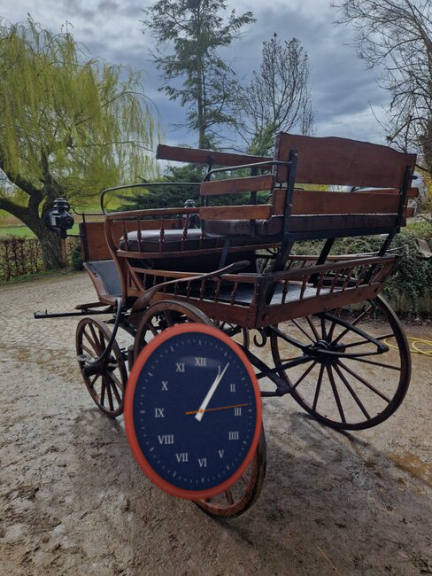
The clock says {"hour": 1, "minute": 6, "second": 14}
